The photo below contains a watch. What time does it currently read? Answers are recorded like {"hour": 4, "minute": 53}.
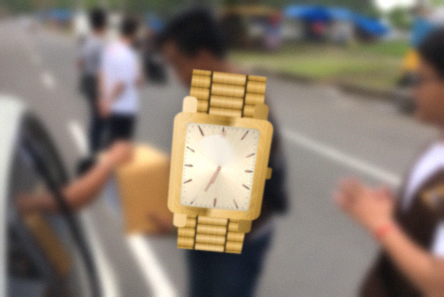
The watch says {"hour": 6, "minute": 34}
